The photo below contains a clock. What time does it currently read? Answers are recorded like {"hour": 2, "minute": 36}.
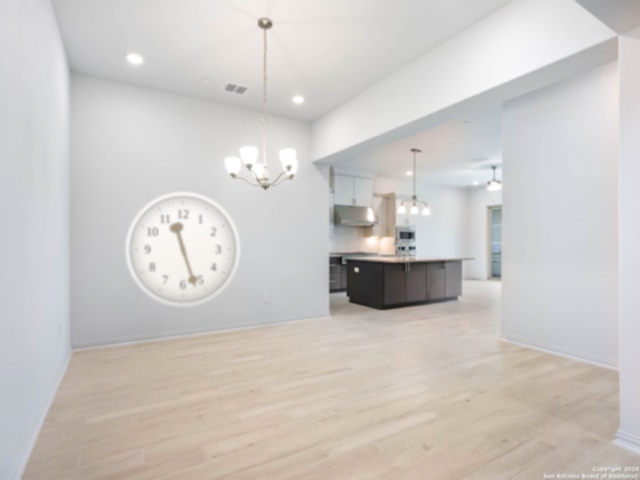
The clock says {"hour": 11, "minute": 27}
